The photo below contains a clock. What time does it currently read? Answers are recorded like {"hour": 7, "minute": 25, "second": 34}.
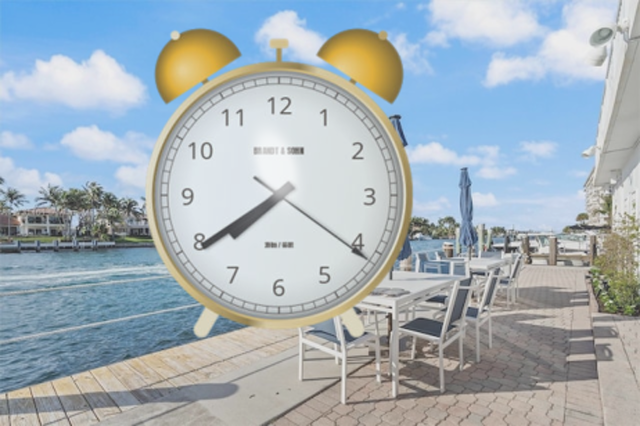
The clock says {"hour": 7, "minute": 39, "second": 21}
